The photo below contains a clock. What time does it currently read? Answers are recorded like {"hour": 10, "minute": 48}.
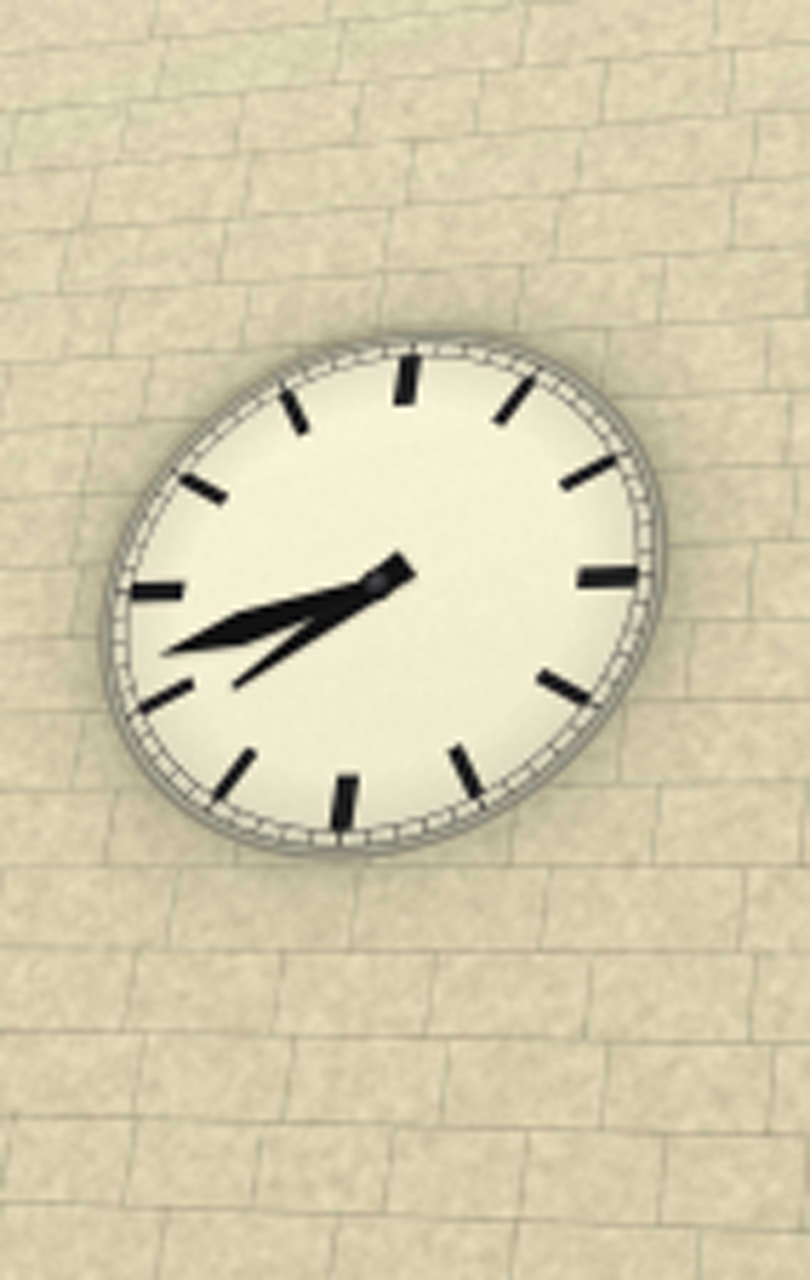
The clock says {"hour": 7, "minute": 42}
